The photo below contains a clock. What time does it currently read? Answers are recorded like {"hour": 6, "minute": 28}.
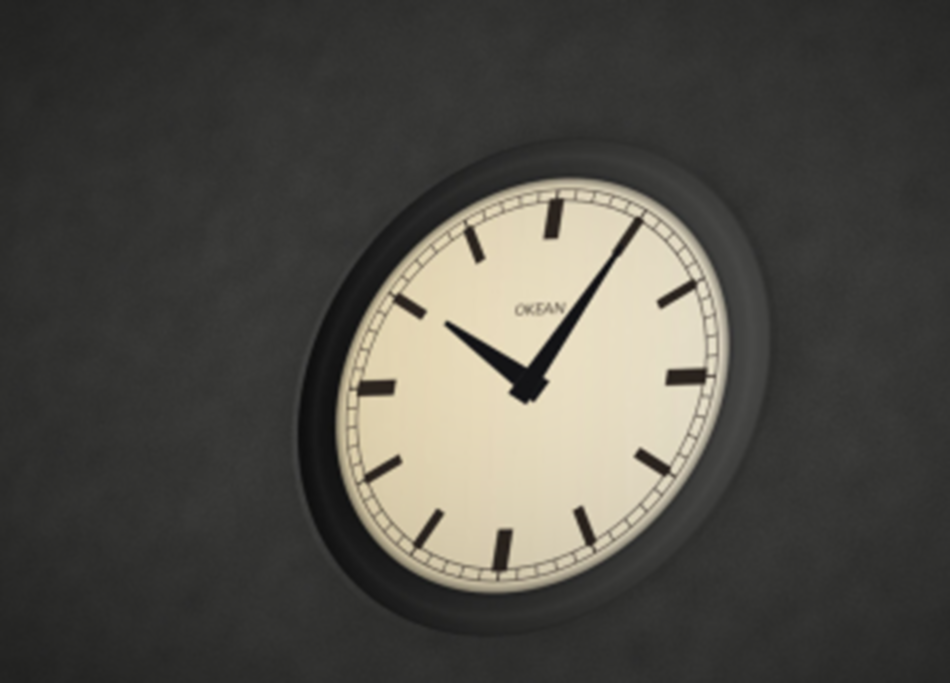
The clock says {"hour": 10, "minute": 5}
